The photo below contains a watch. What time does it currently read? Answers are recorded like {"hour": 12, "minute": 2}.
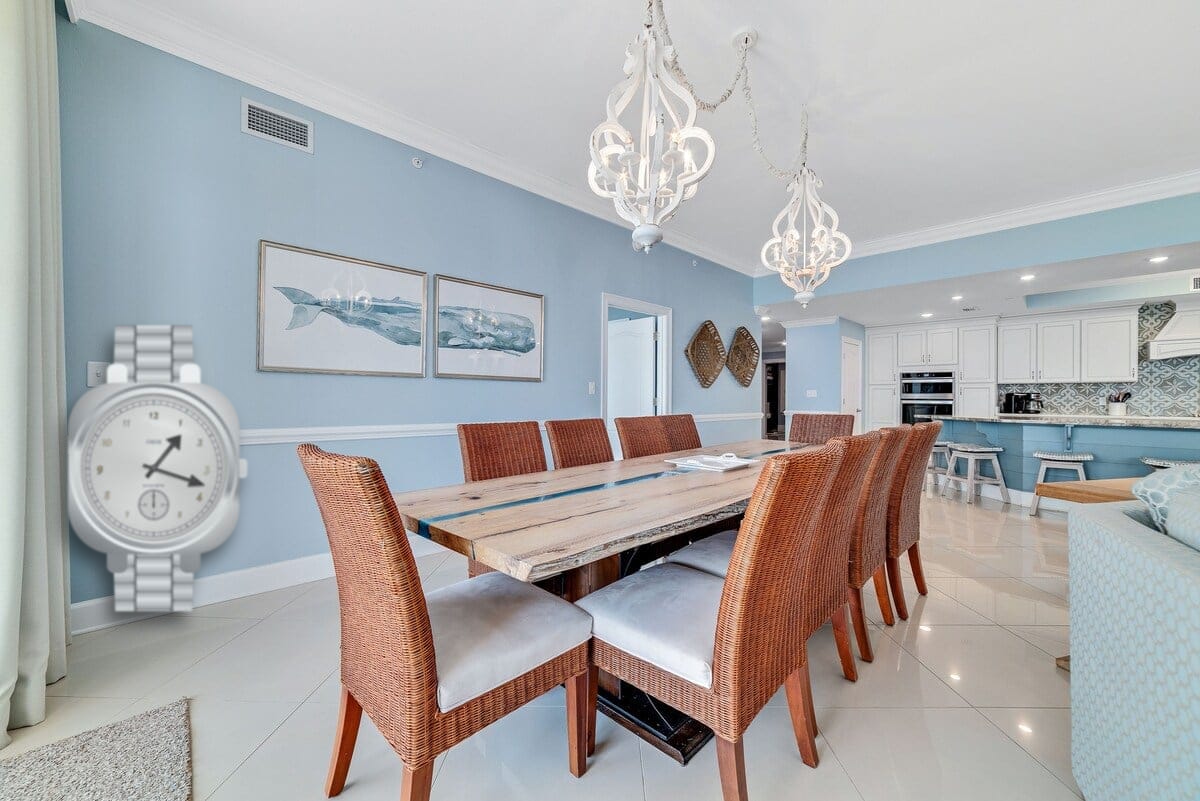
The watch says {"hour": 1, "minute": 18}
